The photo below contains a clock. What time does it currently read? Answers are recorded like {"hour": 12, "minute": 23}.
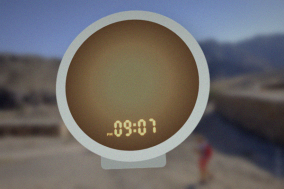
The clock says {"hour": 9, "minute": 7}
